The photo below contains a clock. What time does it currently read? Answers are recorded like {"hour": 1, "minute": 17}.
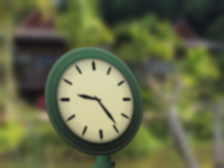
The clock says {"hour": 9, "minute": 24}
